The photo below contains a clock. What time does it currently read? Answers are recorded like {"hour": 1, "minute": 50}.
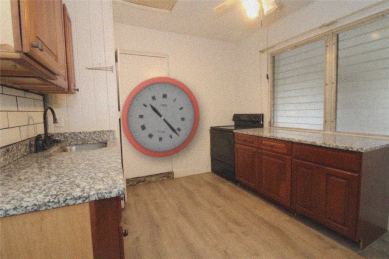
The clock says {"hour": 10, "minute": 22}
